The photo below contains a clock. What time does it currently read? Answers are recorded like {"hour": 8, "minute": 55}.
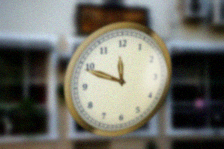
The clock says {"hour": 11, "minute": 49}
